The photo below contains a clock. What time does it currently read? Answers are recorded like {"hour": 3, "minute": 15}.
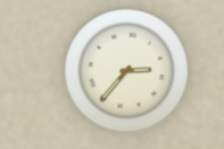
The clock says {"hour": 2, "minute": 35}
